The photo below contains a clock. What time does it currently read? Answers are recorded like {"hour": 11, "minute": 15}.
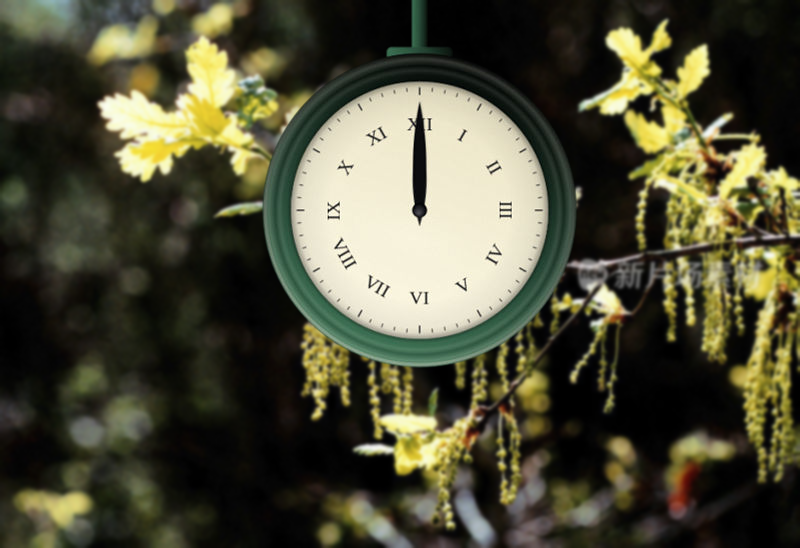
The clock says {"hour": 12, "minute": 0}
